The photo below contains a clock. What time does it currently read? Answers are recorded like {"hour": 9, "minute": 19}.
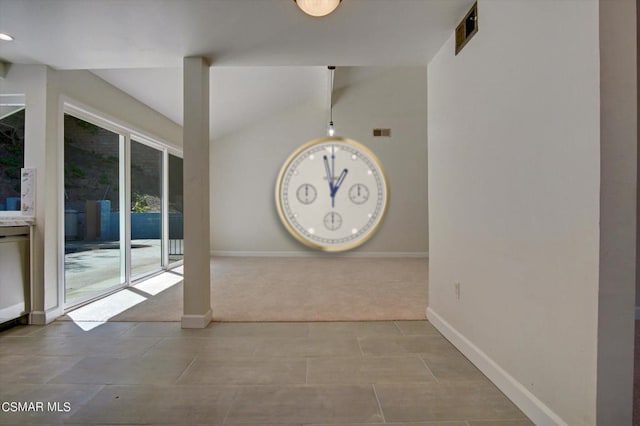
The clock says {"hour": 12, "minute": 58}
